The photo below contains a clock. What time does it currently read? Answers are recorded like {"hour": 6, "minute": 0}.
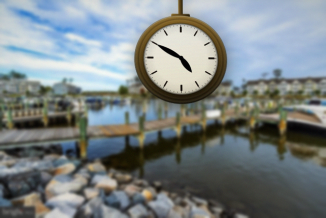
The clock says {"hour": 4, "minute": 50}
